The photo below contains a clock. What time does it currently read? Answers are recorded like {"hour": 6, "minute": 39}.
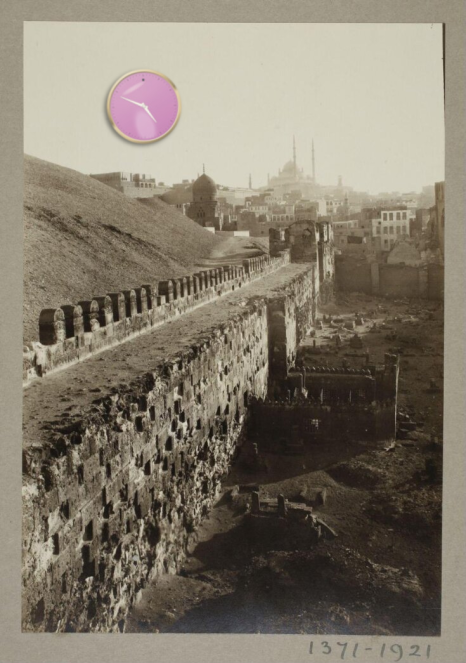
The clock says {"hour": 4, "minute": 49}
